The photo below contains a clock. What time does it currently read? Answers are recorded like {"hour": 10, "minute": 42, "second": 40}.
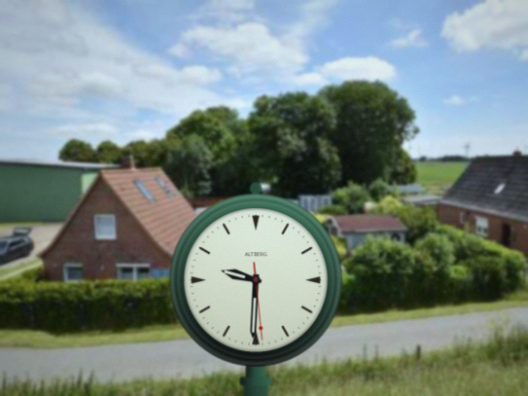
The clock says {"hour": 9, "minute": 30, "second": 29}
